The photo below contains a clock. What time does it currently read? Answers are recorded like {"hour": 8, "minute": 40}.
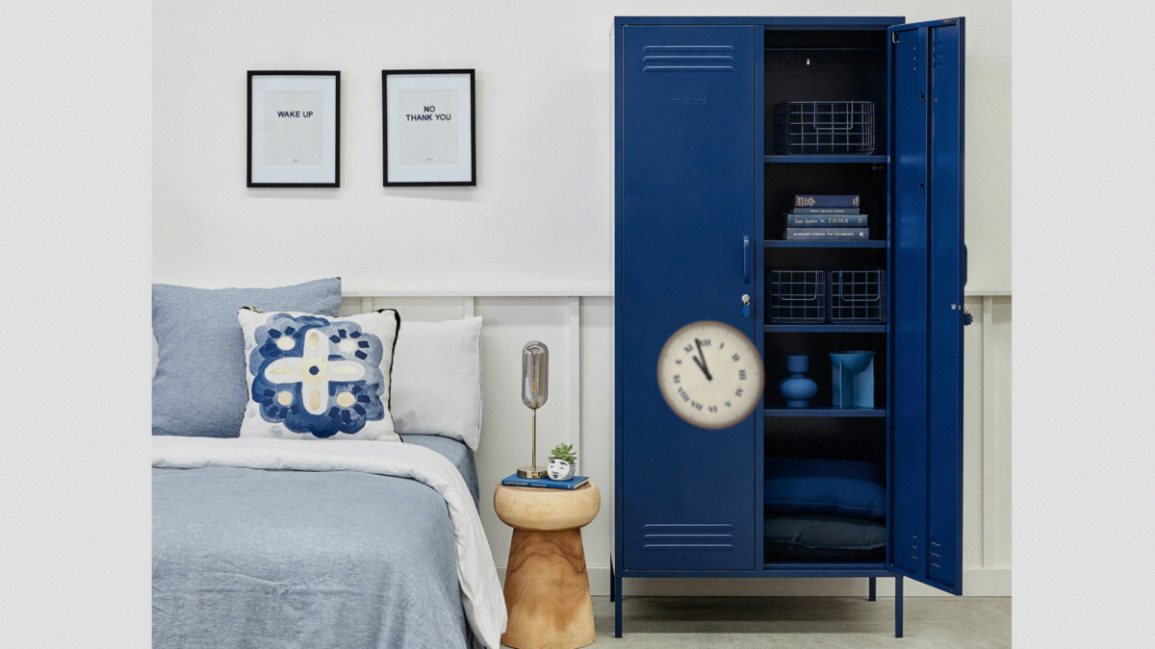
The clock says {"hour": 10, "minute": 58}
